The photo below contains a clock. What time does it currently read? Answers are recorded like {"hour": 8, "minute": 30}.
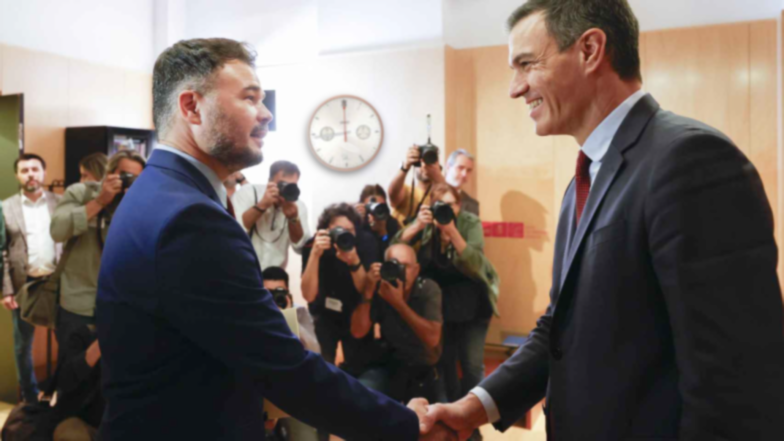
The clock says {"hour": 8, "minute": 44}
